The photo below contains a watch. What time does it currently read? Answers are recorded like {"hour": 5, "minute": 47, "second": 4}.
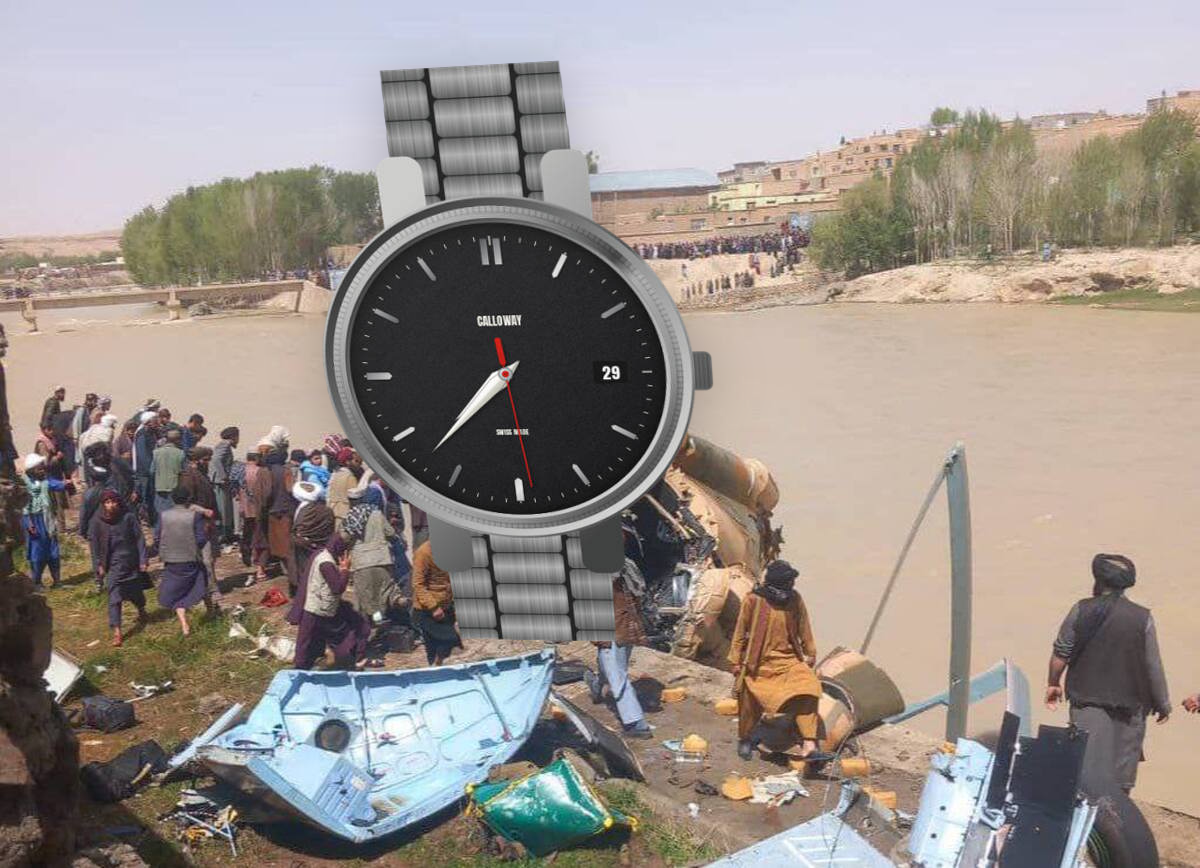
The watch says {"hour": 7, "minute": 37, "second": 29}
